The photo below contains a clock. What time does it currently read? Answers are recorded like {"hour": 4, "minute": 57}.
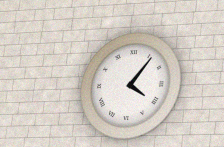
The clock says {"hour": 4, "minute": 6}
